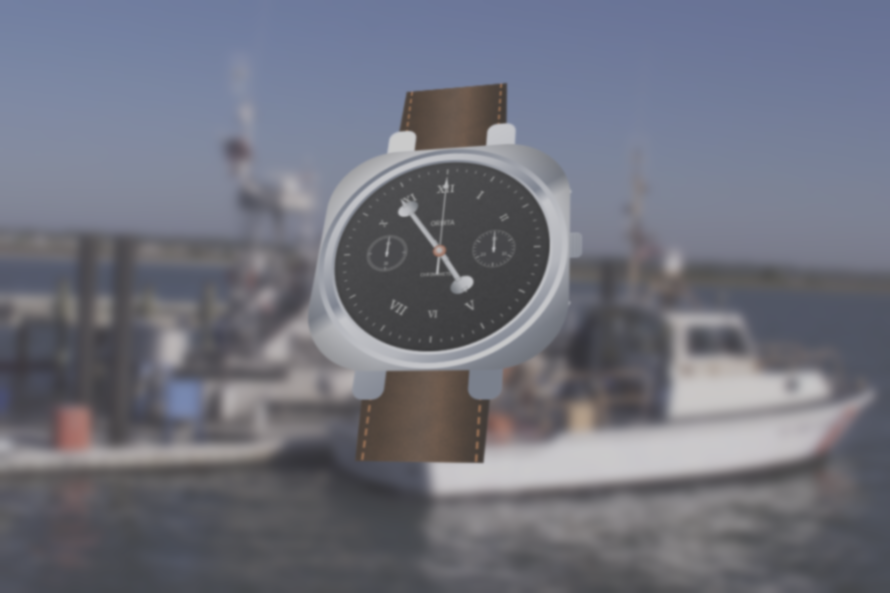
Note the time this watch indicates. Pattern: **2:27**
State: **4:54**
